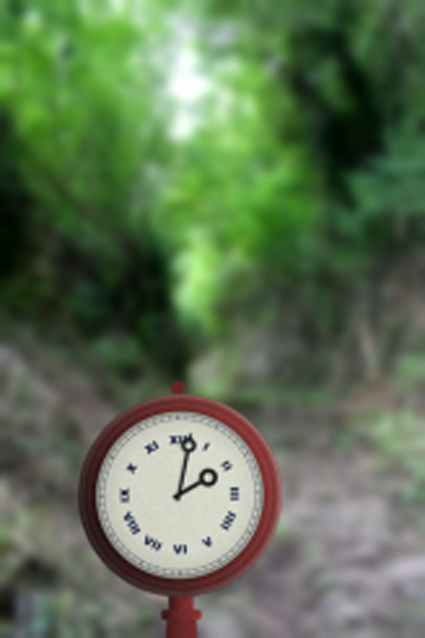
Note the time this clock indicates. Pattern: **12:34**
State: **2:02**
